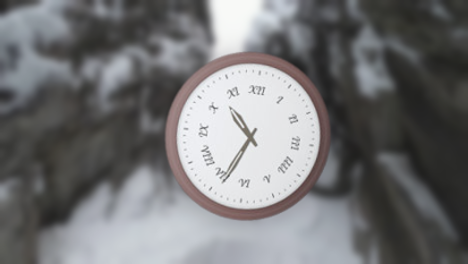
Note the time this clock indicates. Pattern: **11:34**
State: **10:34**
